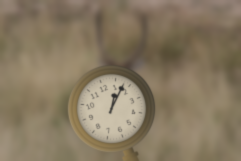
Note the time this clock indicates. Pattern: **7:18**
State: **1:08**
